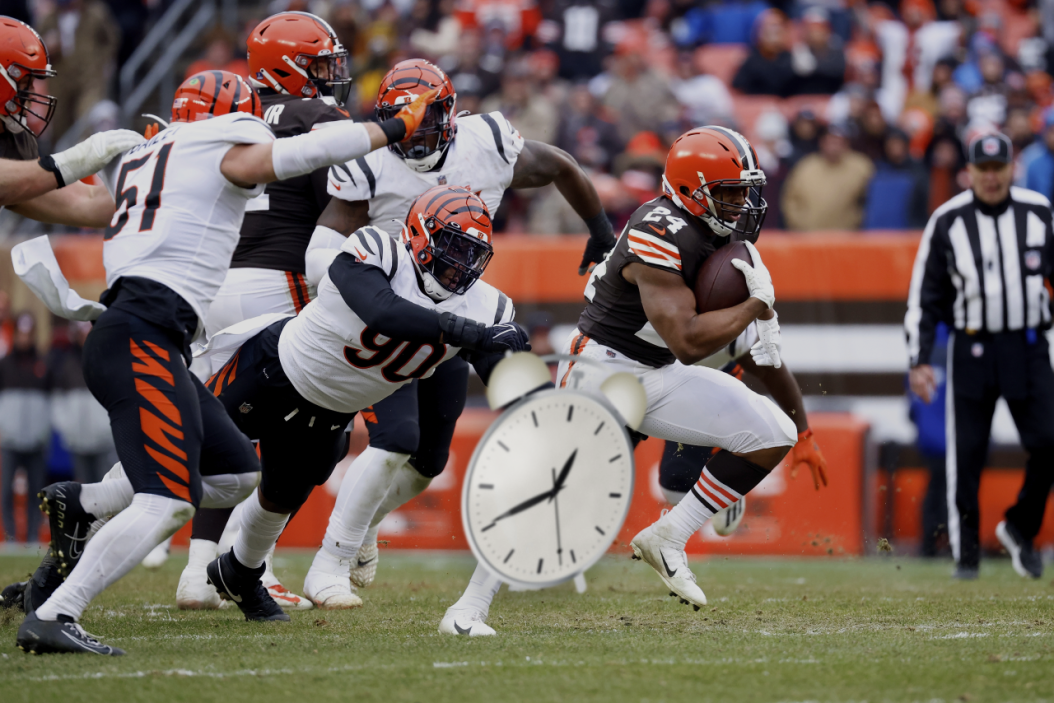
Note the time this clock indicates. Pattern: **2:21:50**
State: **12:40:27**
